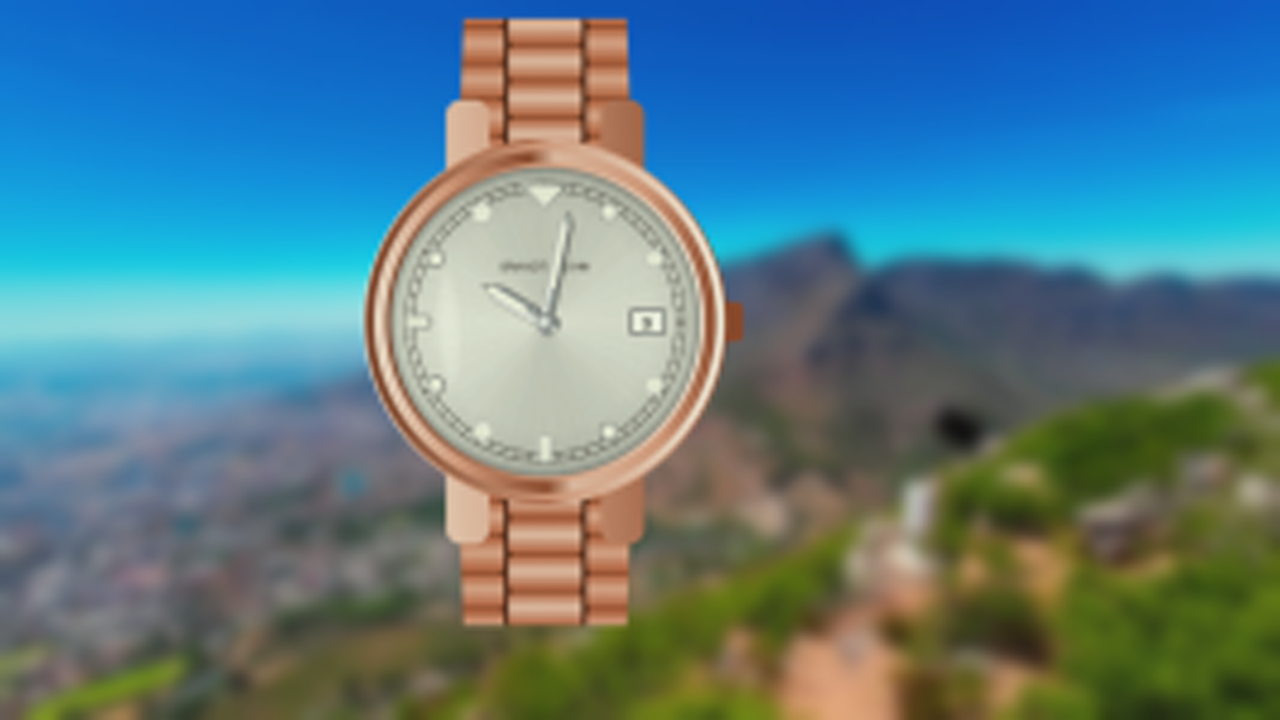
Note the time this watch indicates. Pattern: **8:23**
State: **10:02**
